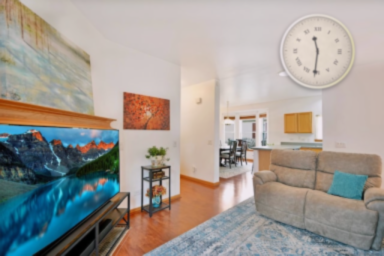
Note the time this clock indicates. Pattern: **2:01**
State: **11:31**
